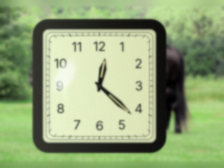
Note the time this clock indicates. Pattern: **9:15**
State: **12:22**
